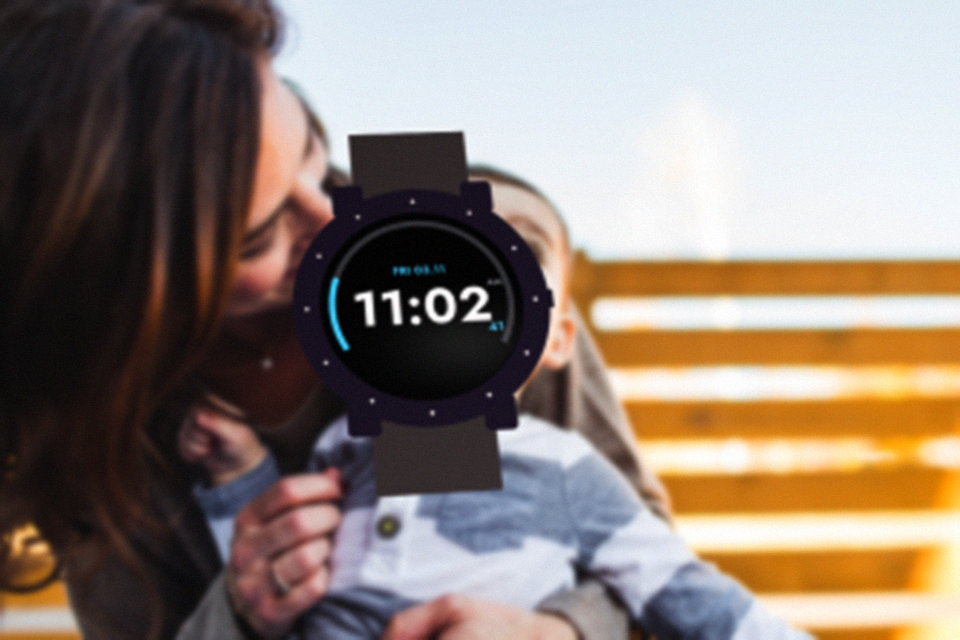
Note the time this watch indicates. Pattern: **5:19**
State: **11:02**
